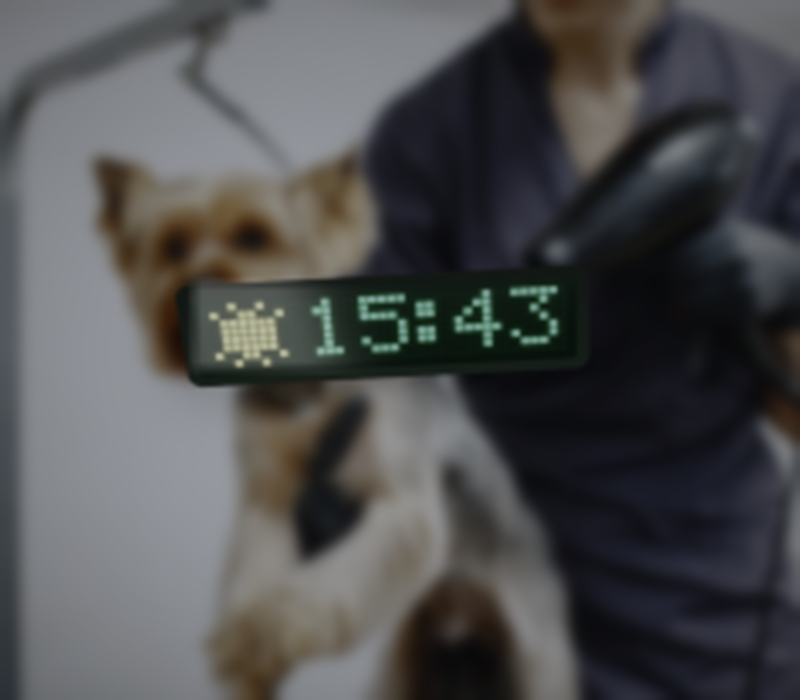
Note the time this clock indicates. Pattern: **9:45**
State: **15:43**
